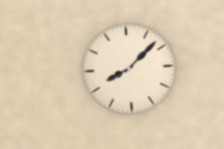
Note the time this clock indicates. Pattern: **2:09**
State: **8:08**
